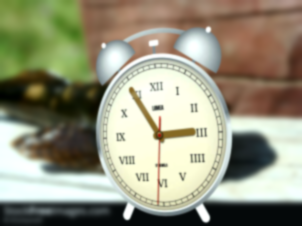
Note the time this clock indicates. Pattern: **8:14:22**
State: **2:54:31**
